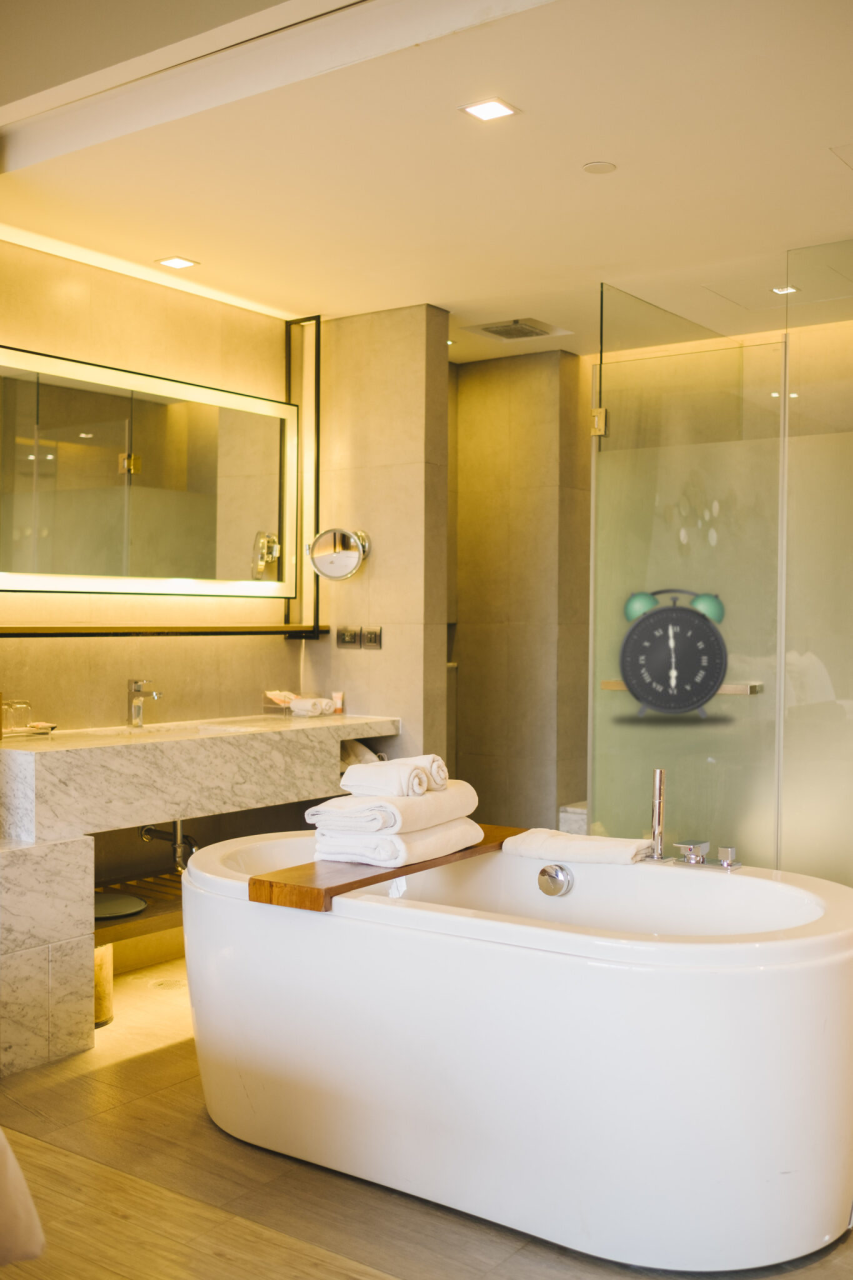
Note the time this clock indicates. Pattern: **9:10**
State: **5:59**
